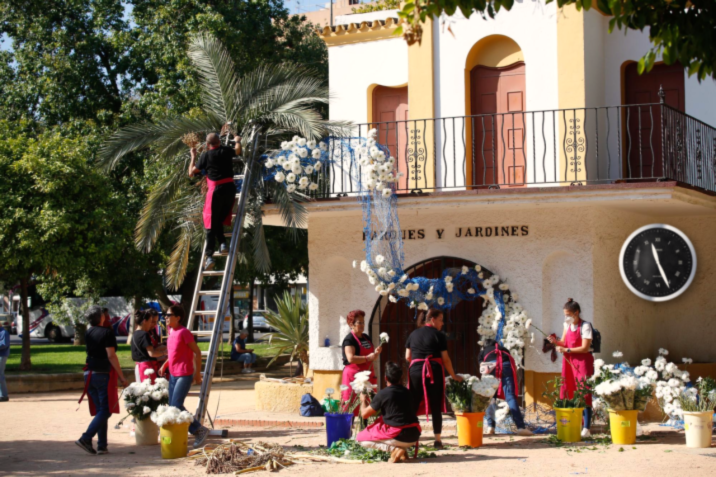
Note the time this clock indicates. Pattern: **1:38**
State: **11:26**
